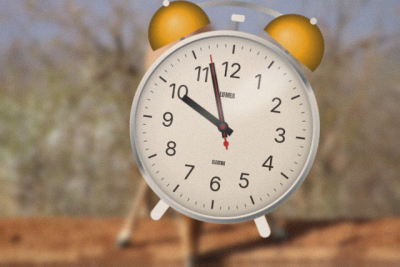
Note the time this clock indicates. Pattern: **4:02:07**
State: **9:56:57**
